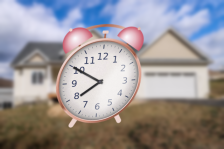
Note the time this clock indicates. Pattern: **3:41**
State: **7:50**
